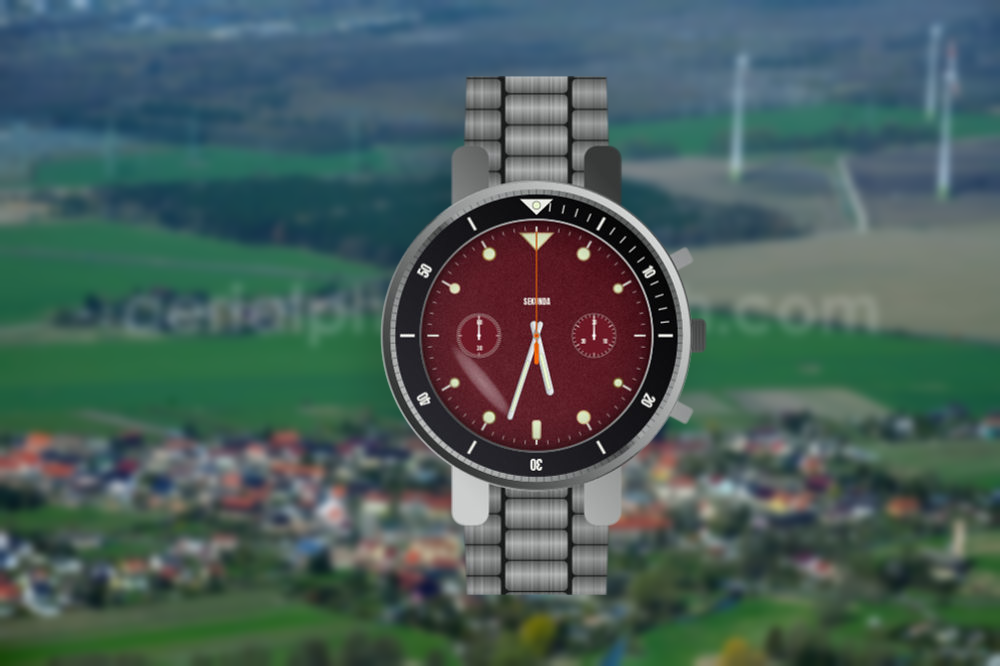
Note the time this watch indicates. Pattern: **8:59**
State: **5:33**
